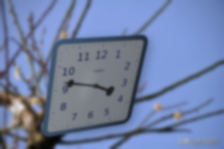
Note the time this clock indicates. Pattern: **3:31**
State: **3:47**
